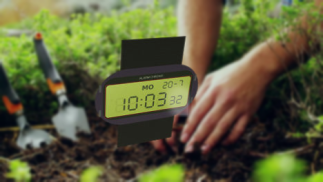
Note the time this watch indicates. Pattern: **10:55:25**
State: **10:03:32**
